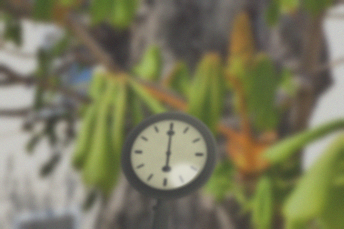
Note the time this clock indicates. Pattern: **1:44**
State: **6:00**
